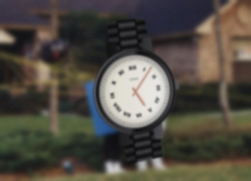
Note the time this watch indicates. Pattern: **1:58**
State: **5:07**
